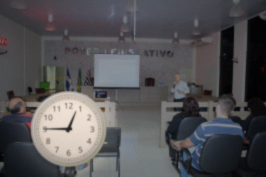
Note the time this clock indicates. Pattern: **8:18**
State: **12:45**
